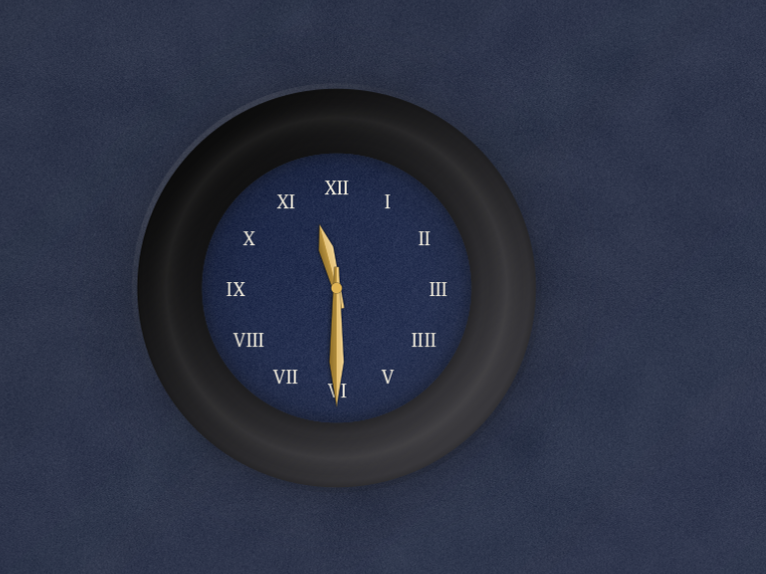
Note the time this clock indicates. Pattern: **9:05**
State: **11:30**
